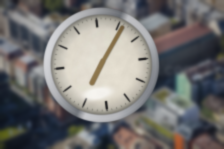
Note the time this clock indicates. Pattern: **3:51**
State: **7:06**
